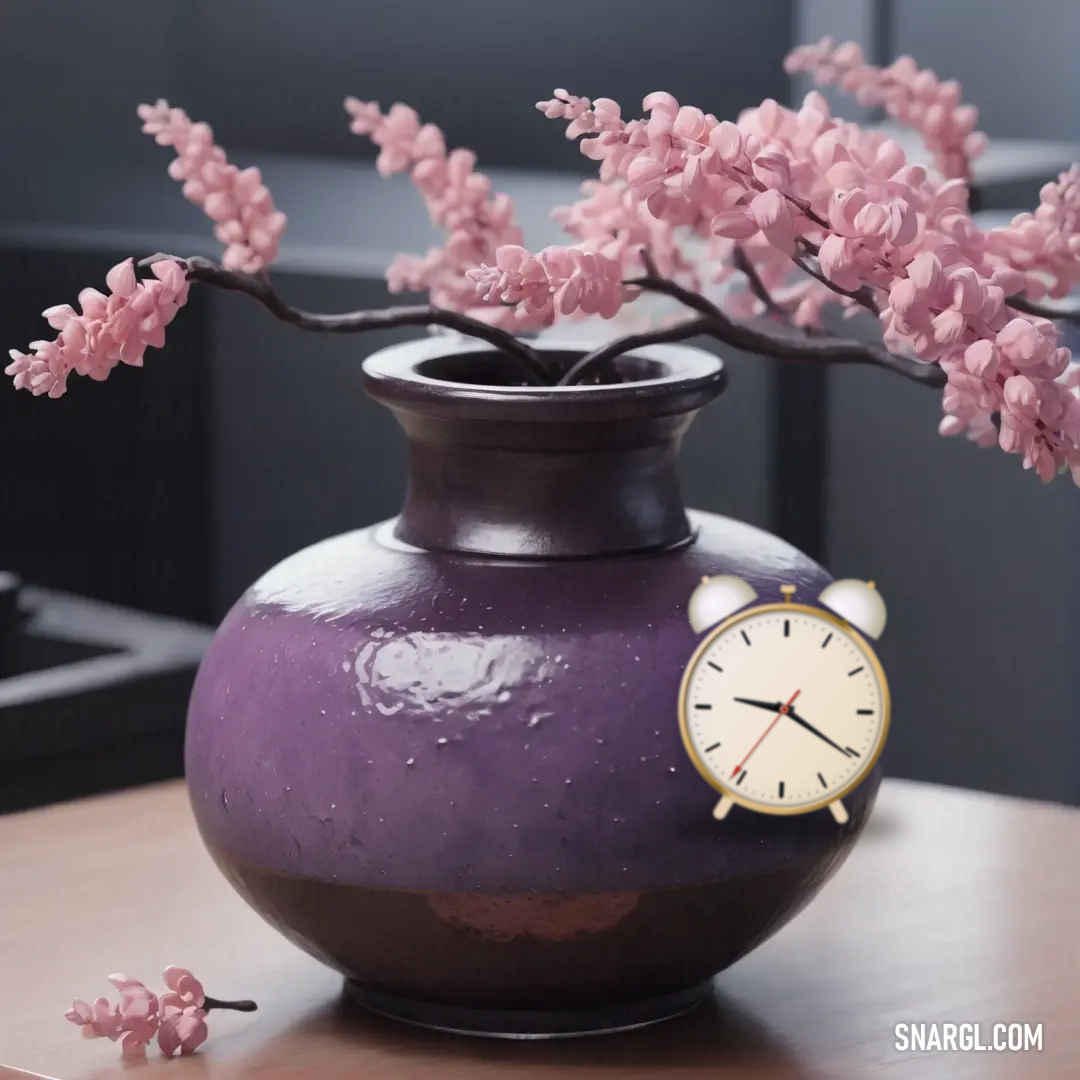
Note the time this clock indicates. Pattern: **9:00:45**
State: **9:20:36**
